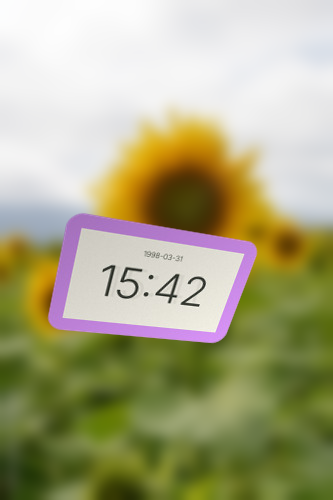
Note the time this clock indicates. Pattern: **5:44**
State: **15:42**
